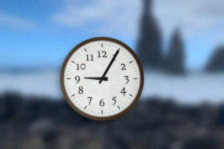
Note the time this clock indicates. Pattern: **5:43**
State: **9:05**
